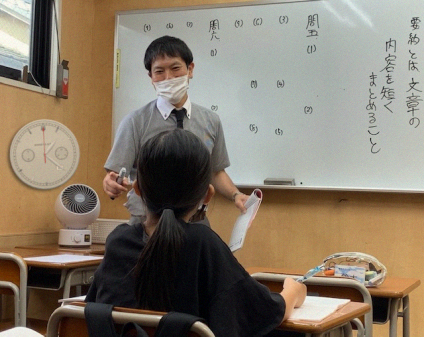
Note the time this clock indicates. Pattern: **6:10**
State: **1:22**
